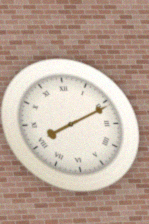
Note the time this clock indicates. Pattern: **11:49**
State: **8:11**
